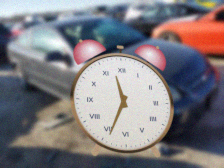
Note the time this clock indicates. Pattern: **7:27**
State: **11:34**
